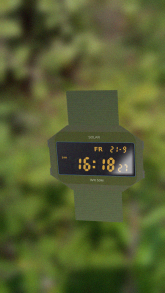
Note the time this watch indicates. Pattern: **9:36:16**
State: **16:18:27**
